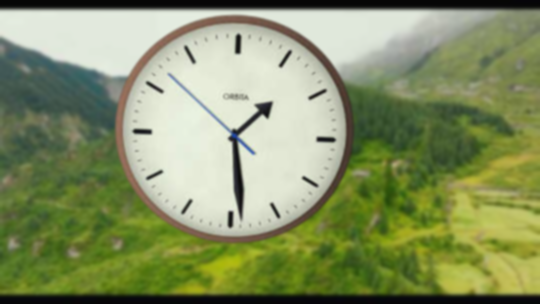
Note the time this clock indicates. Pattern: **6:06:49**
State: **1:28:52**
